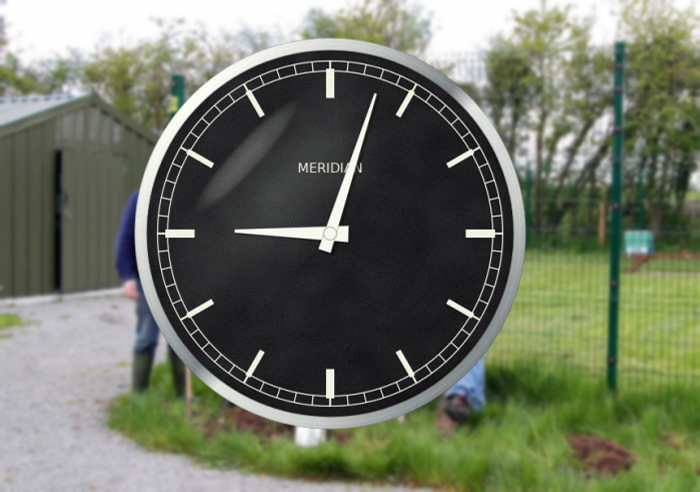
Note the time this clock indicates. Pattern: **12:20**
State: **9:03**
